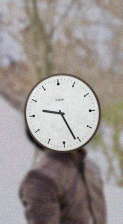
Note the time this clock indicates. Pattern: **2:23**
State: **9:26**
